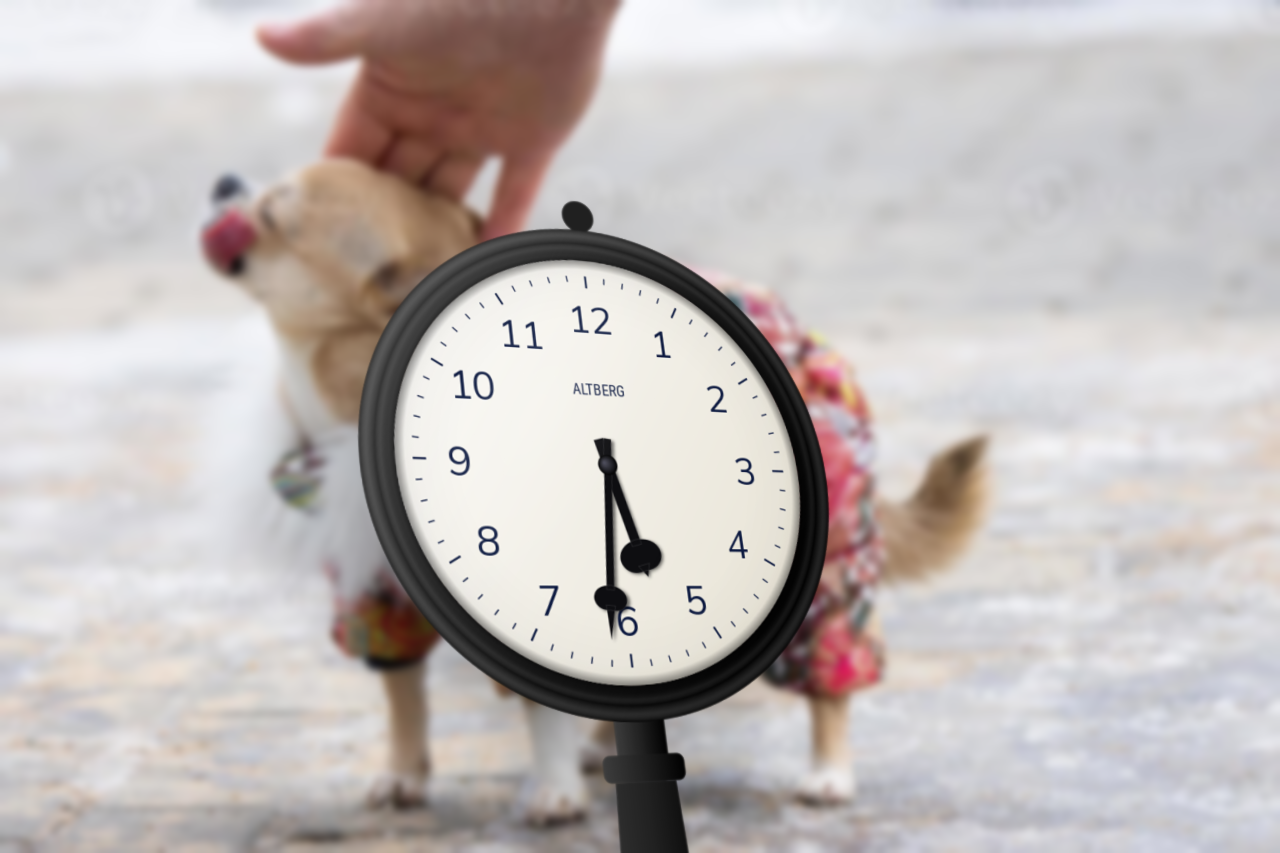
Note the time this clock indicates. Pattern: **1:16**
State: **5:31**
